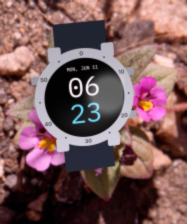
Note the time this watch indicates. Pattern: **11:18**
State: **6:23**
